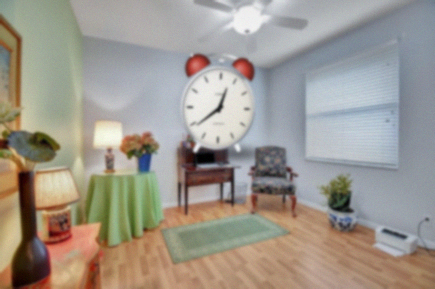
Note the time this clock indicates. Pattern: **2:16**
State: **12:39**
